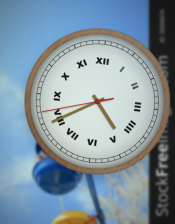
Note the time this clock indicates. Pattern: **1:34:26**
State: **4:39:42**
